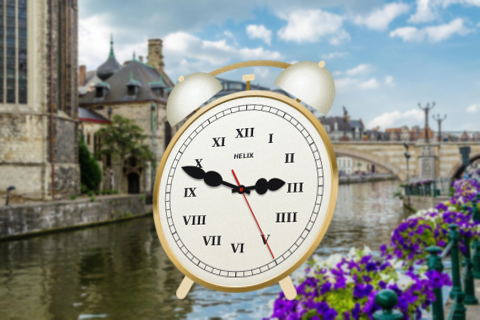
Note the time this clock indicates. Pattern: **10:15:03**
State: **2:48:25**
